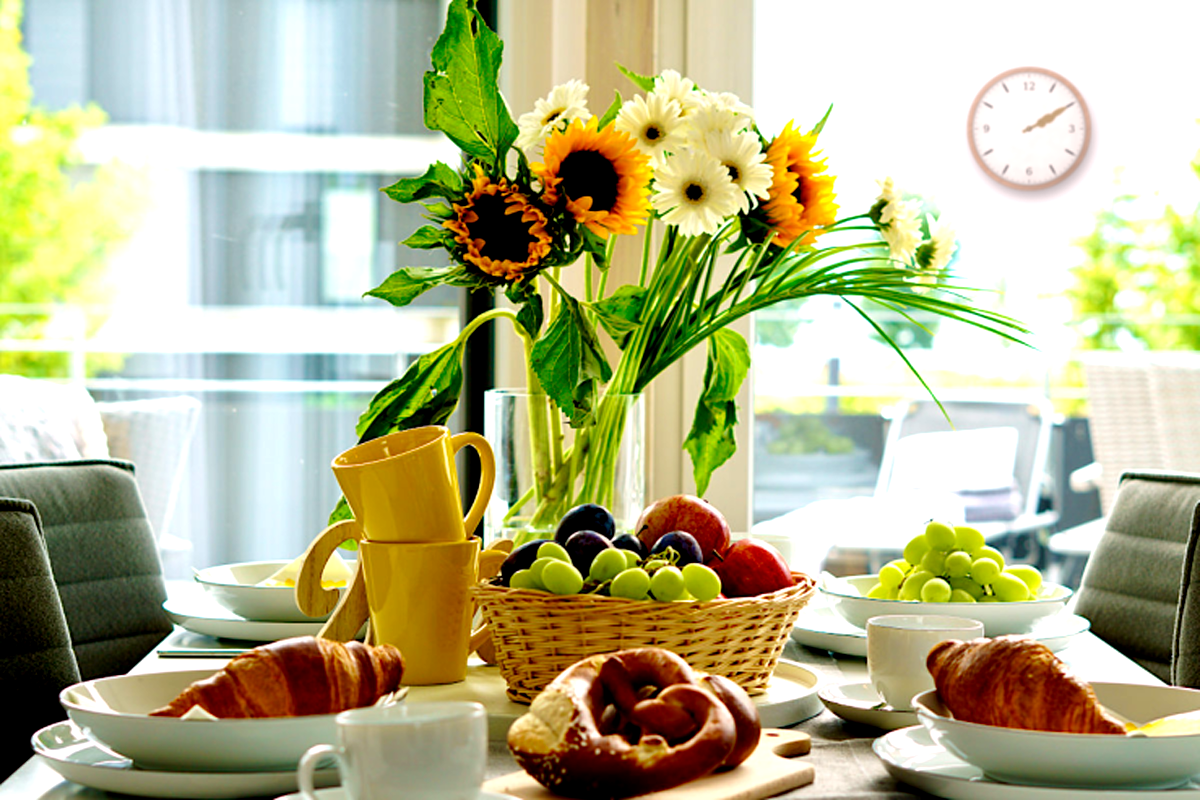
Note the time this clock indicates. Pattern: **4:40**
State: **2:10**
